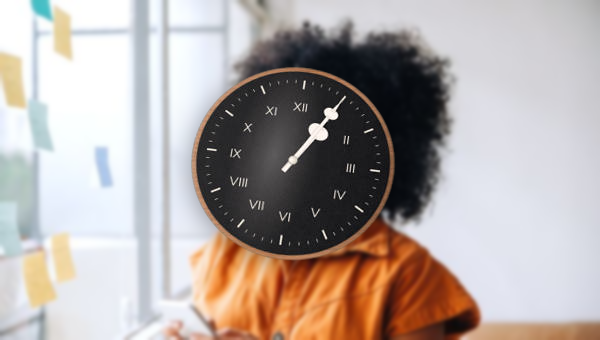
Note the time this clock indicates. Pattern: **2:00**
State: **1:05**
